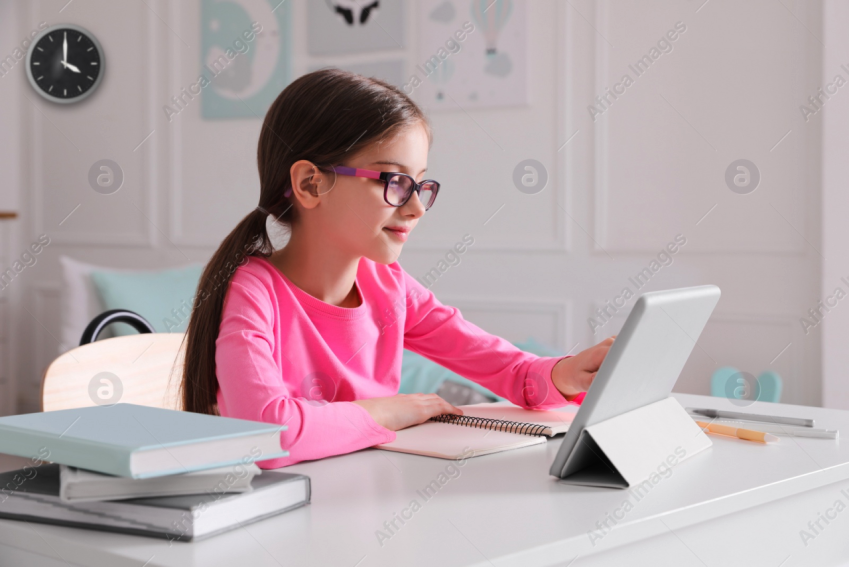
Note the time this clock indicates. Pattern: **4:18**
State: **4:00**
